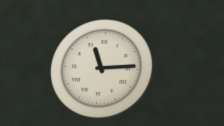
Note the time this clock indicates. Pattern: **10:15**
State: **11:14**
